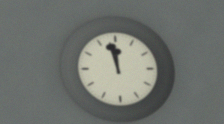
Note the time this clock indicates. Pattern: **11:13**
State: **11:58**
